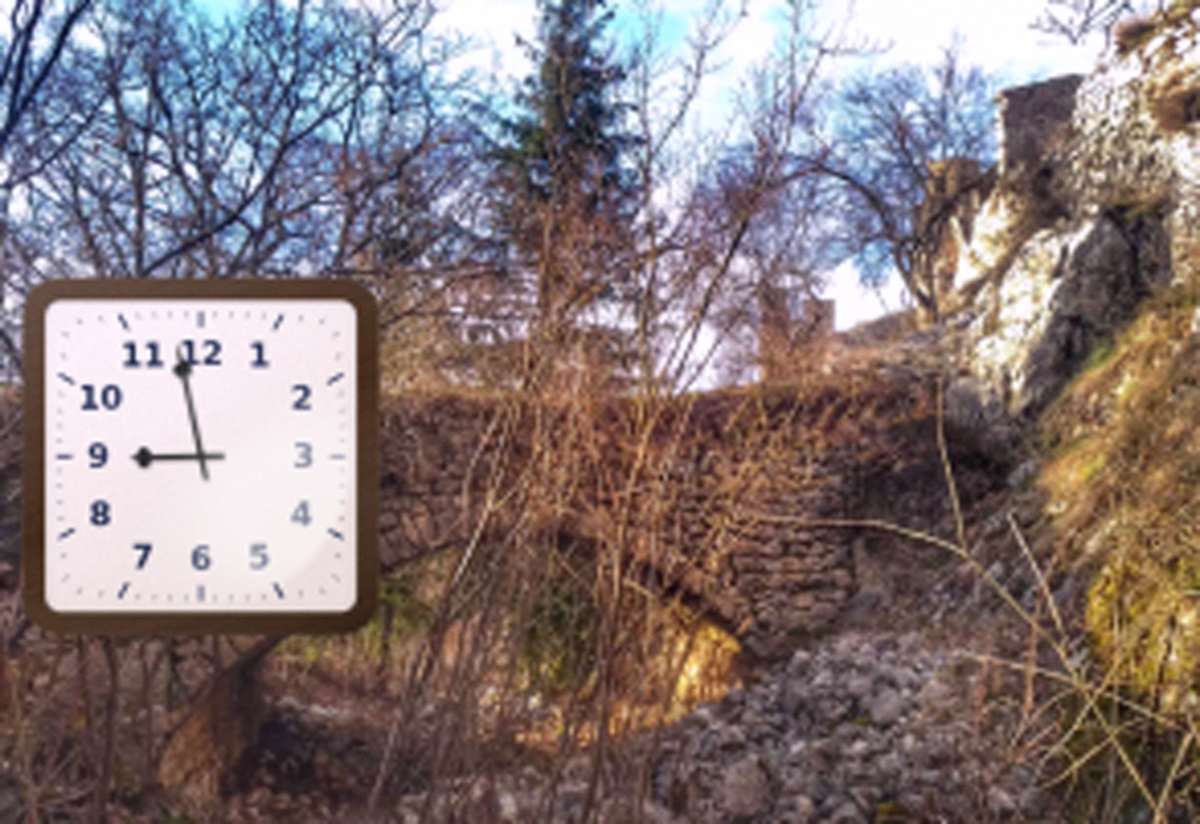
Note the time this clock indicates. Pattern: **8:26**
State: **8:58**
